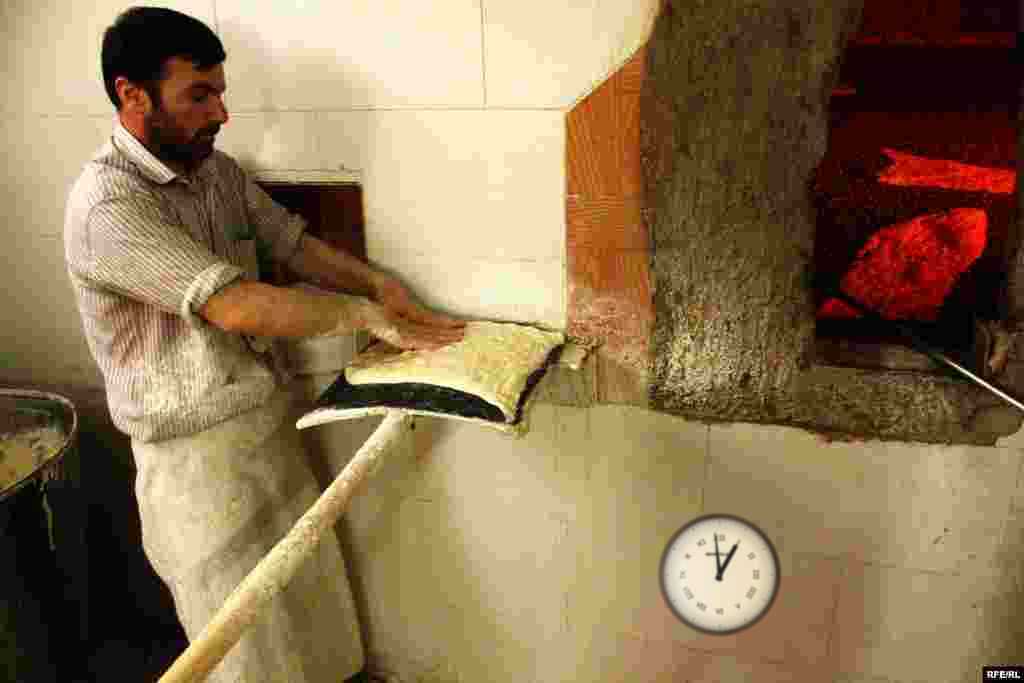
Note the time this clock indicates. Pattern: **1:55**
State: **12:59**
